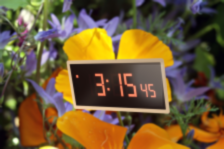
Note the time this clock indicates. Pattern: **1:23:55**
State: **3:15:45**
